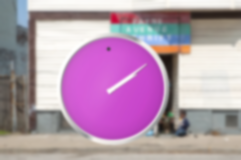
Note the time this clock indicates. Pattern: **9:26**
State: **2:10**
